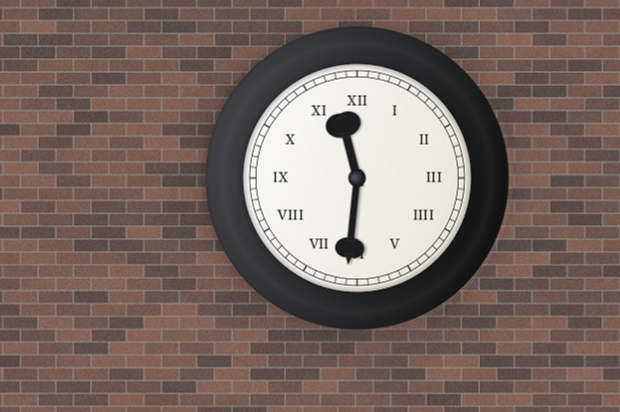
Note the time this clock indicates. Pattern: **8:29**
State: **11:31**
